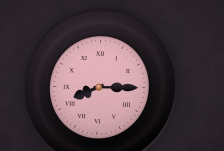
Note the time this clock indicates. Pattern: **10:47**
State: **8:15**
